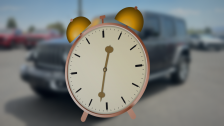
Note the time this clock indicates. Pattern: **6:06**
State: **12:32**
